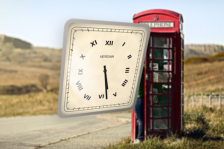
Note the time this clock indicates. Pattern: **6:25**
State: **5:28**
